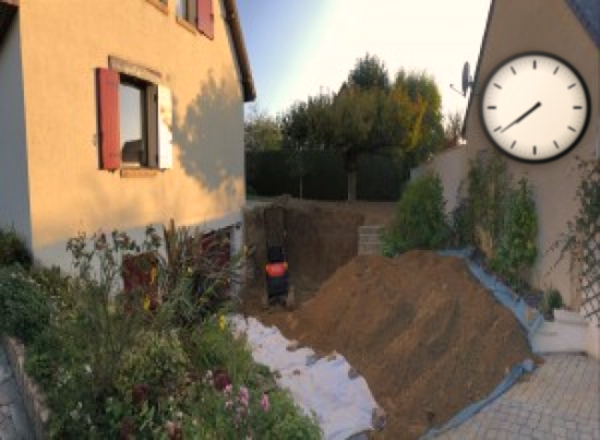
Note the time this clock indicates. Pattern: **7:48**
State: **7:39**
